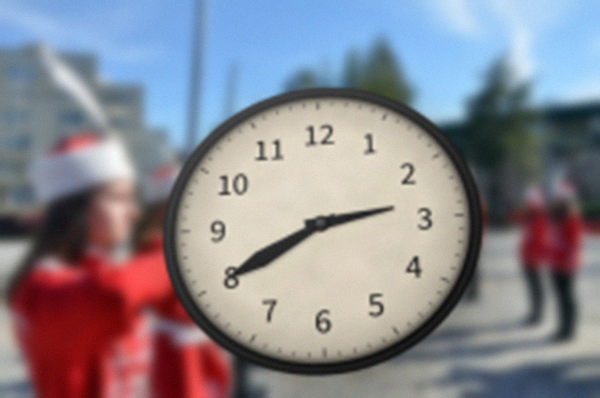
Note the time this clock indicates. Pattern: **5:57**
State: **2:40**
